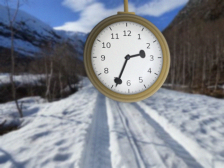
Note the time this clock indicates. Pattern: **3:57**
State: **2:34**
